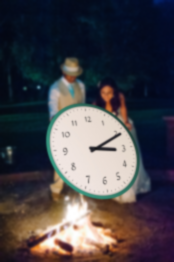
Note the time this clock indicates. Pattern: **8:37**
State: **3:11**
